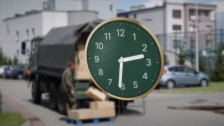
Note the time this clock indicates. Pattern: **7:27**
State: **2:31**
